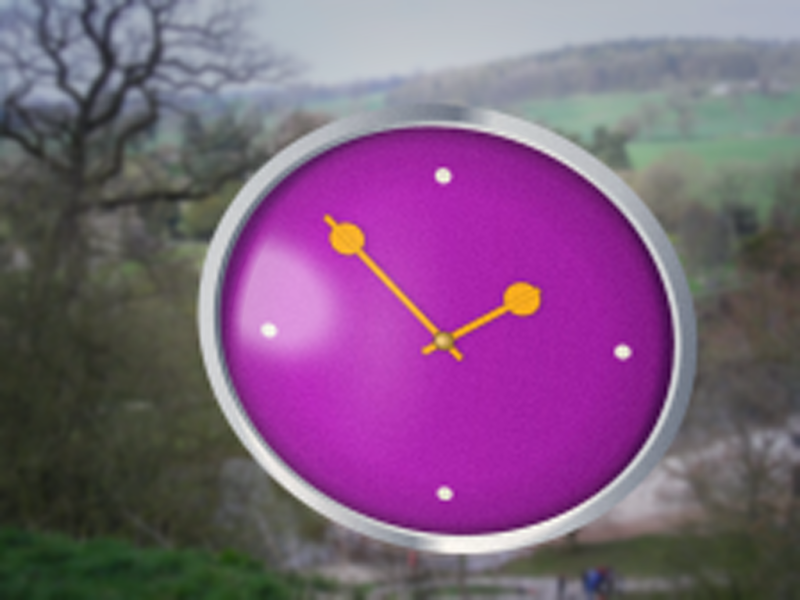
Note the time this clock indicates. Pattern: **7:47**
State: **1:53**
